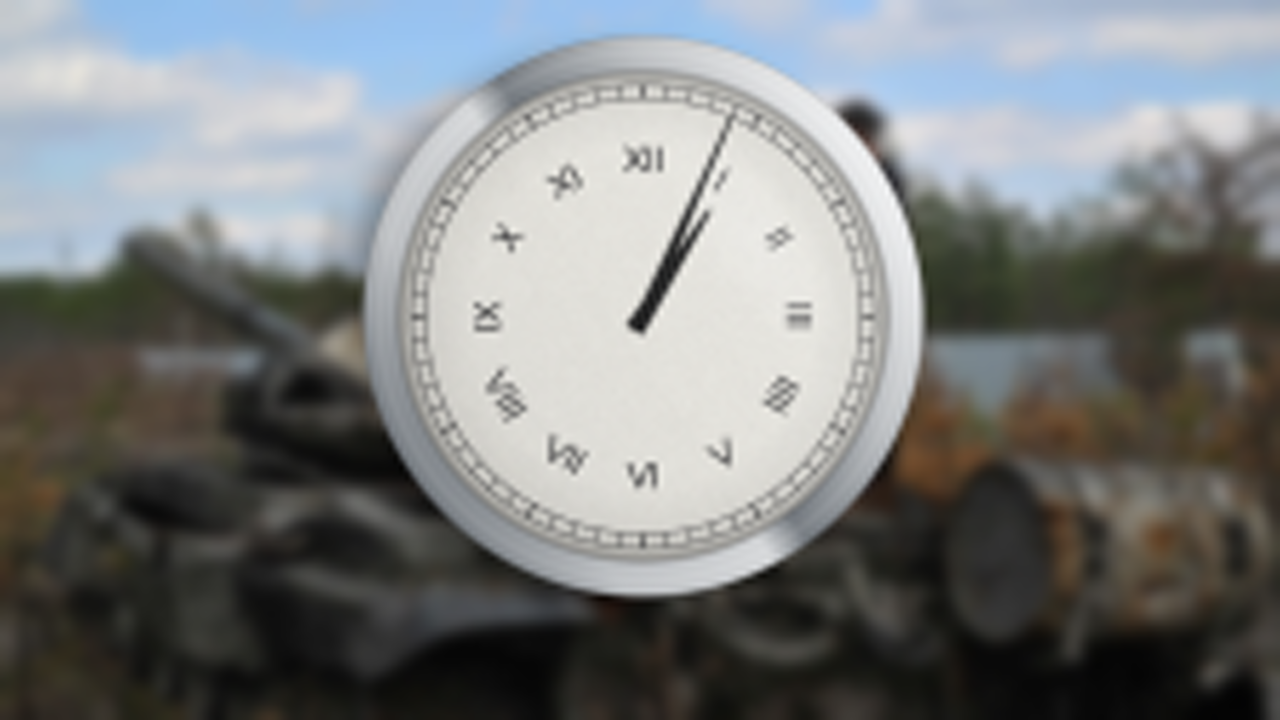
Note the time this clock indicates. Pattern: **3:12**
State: **1:04**
